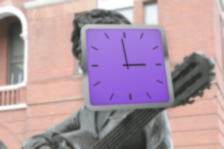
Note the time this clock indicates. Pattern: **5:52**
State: **2:59**
